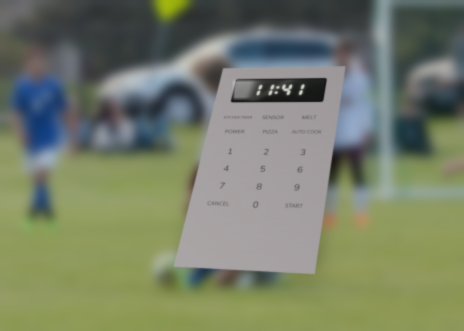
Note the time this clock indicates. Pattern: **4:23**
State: **11:41**
